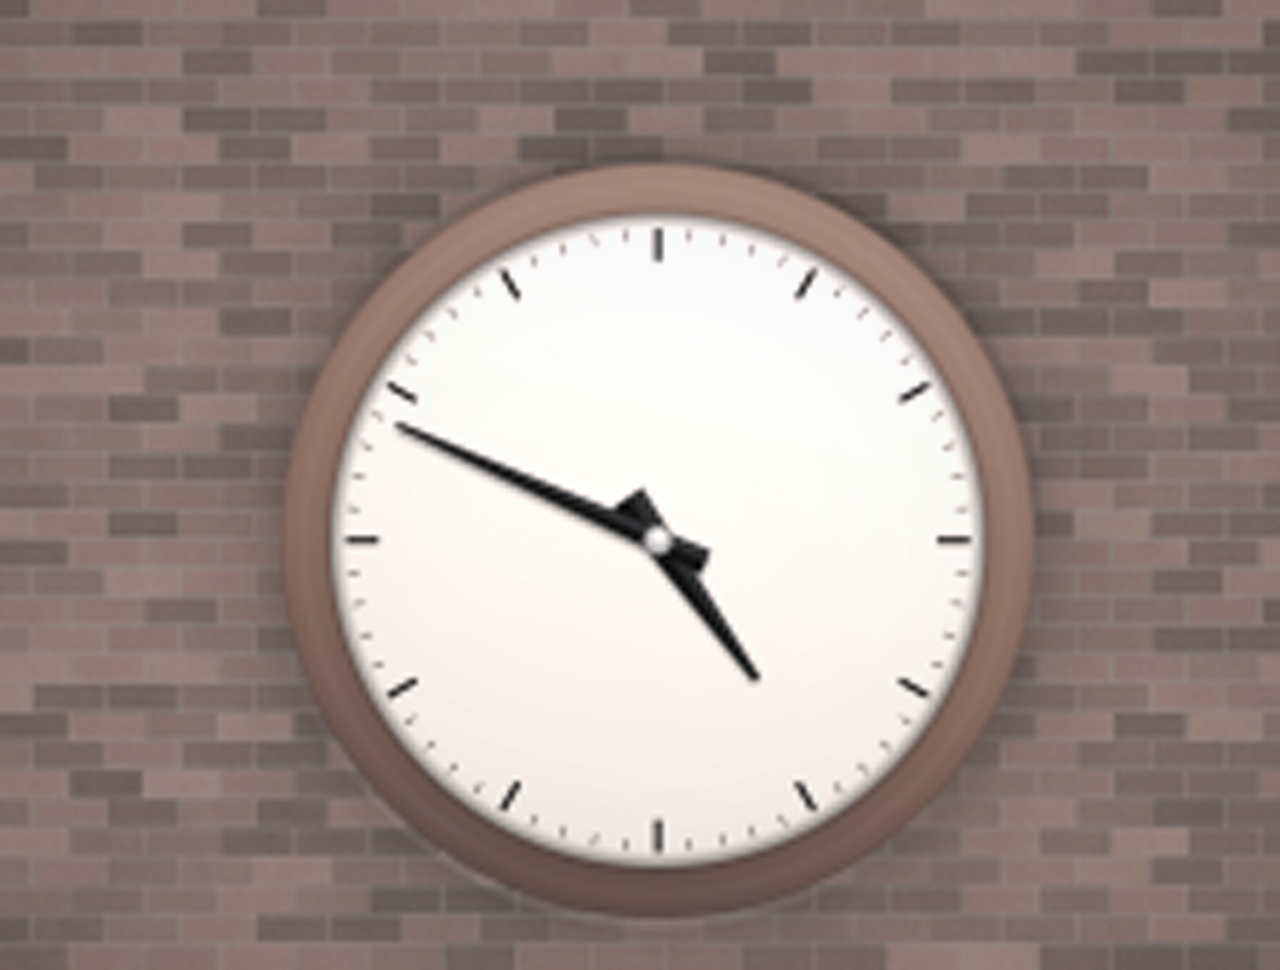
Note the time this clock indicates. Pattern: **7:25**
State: **4:49**
